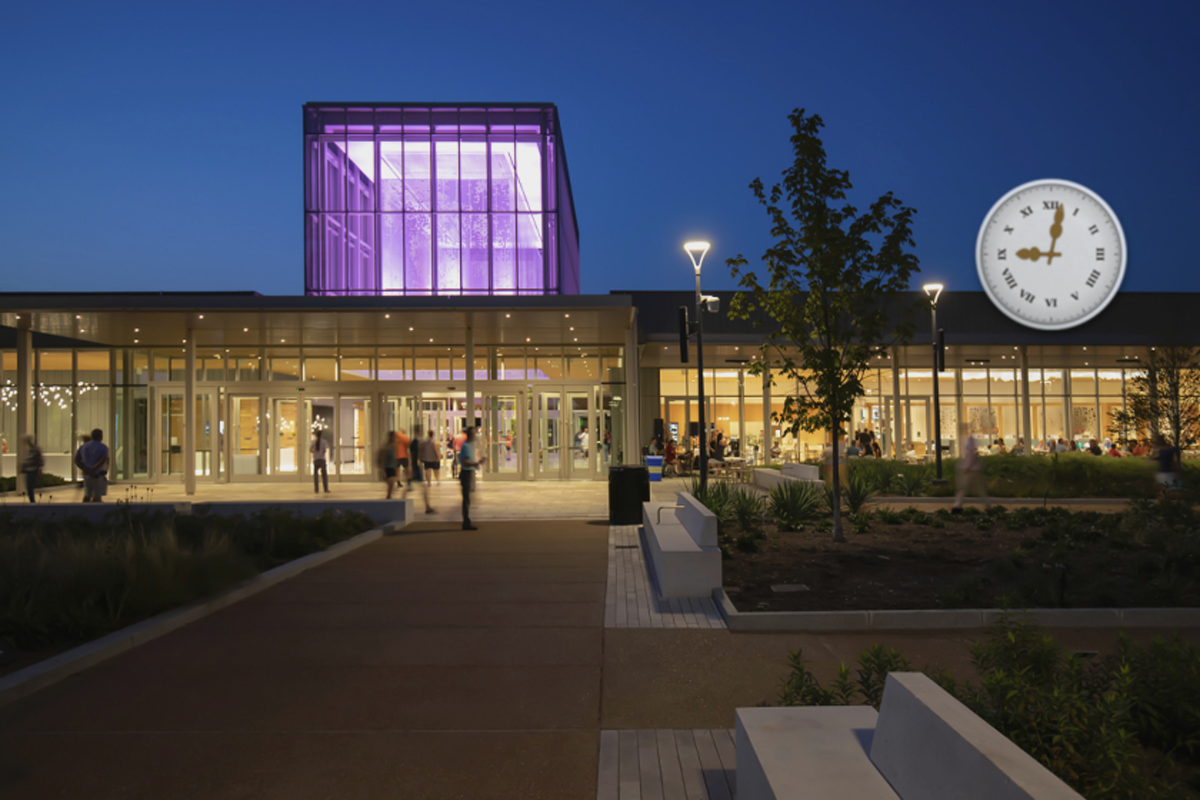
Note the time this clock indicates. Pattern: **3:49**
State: **9:02**
